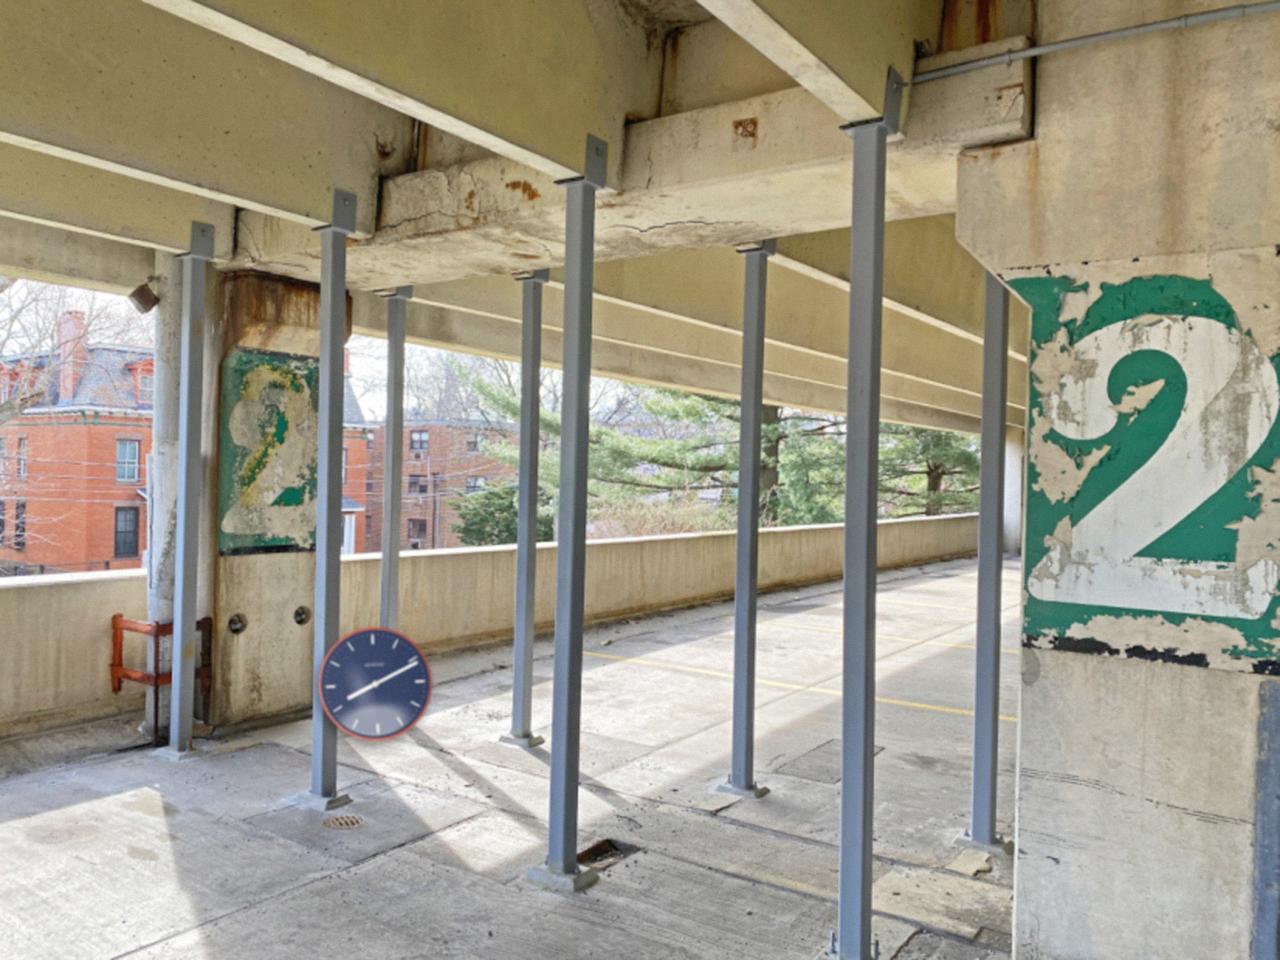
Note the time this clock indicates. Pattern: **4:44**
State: **8:11**
